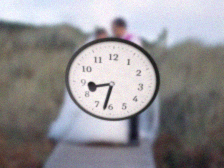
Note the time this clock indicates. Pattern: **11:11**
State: **8:32**
